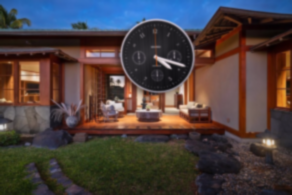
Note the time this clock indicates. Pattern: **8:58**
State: **4:18**
